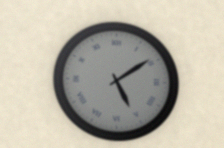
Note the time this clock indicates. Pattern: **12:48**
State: **5:09**
